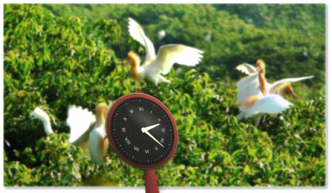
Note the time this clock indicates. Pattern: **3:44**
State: **2:22**
